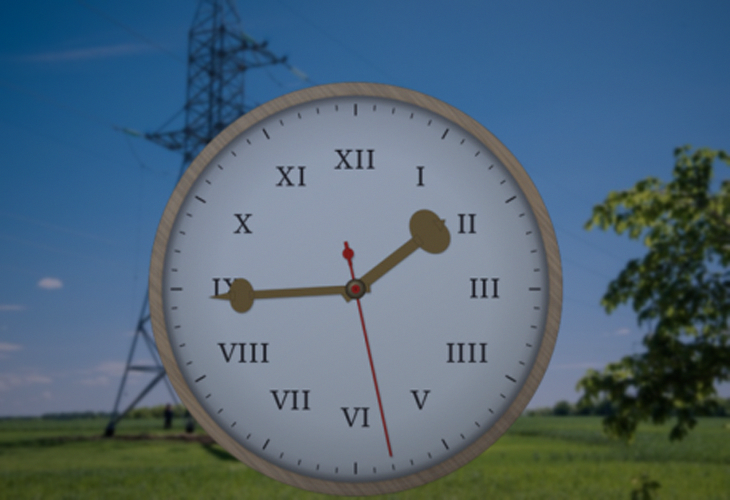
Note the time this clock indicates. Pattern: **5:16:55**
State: **1:44:28**
